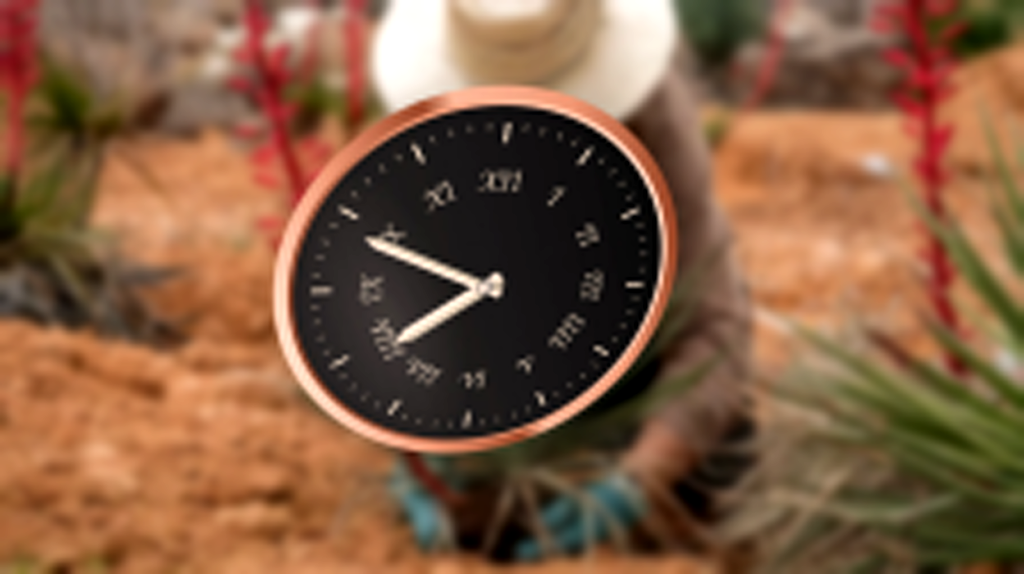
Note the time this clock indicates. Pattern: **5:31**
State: **7:49**
